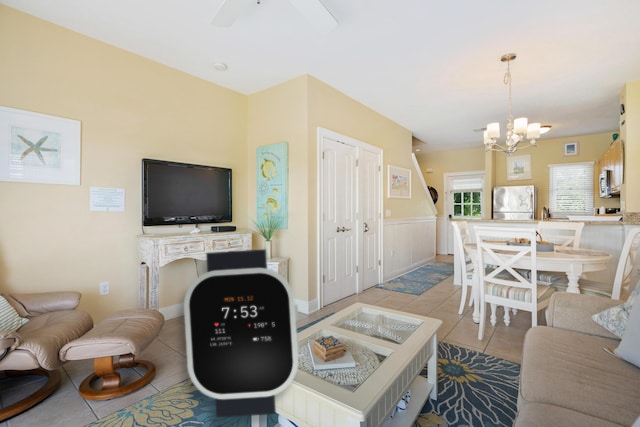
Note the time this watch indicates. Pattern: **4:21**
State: **7:53**
